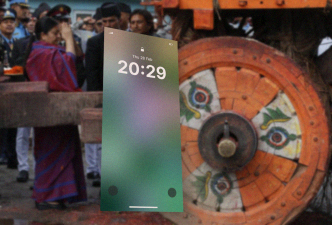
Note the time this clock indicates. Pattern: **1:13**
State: **20:29**
